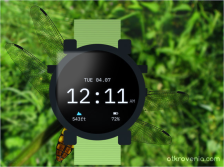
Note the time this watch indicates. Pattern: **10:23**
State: **12:11**
